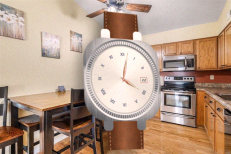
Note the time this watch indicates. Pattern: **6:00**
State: **4:02**
